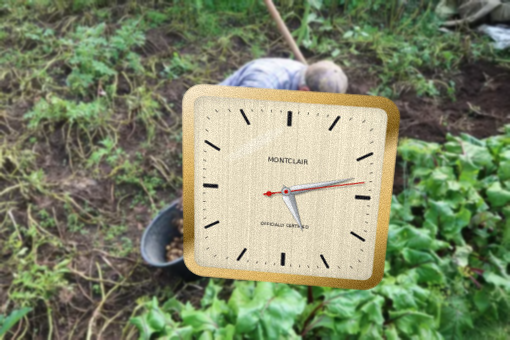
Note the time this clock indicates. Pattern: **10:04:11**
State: **5:12:13**
